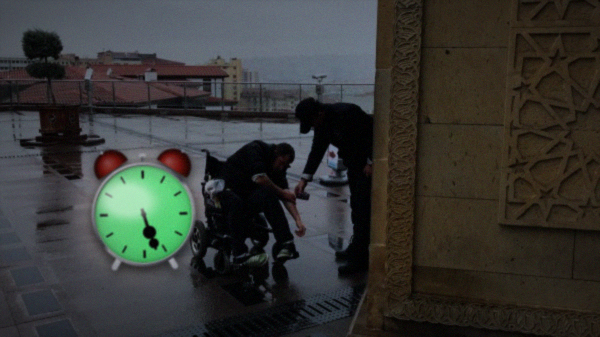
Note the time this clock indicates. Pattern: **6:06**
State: **5:27**
